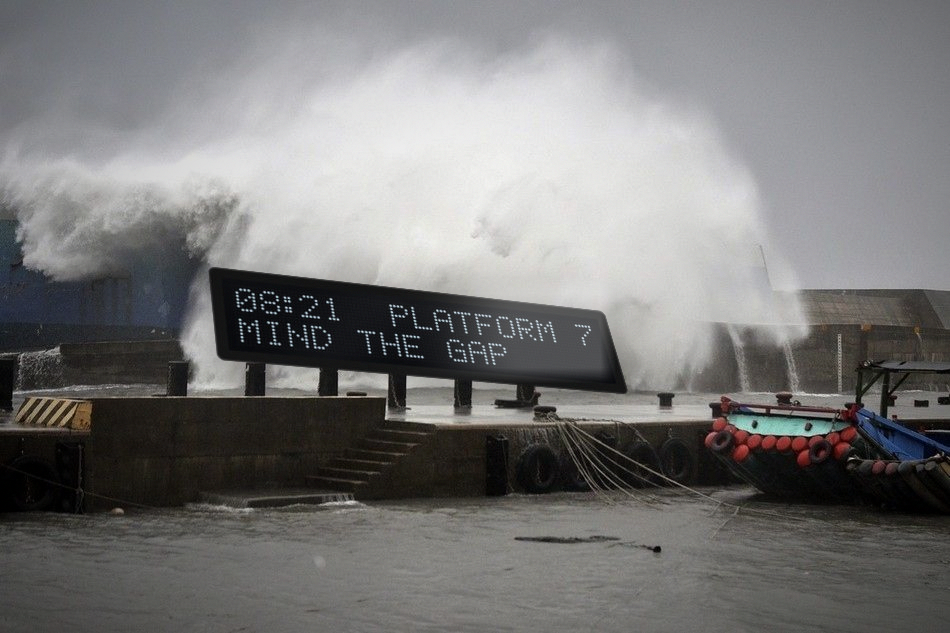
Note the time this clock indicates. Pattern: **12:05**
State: **8:21**
